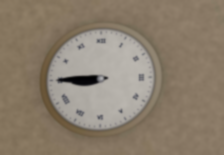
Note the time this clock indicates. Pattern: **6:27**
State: **8:45**
